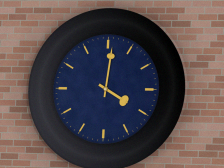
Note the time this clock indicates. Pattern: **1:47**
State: **4:01**
